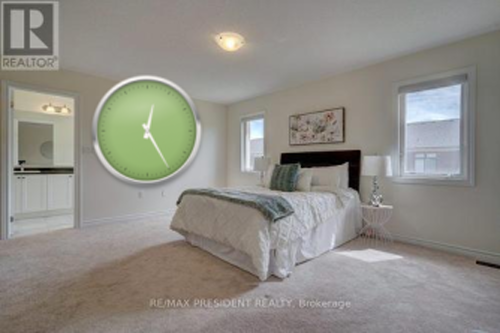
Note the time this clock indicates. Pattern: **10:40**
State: **12:25**
